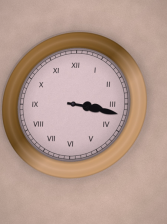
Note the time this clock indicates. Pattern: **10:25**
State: **3:17**
